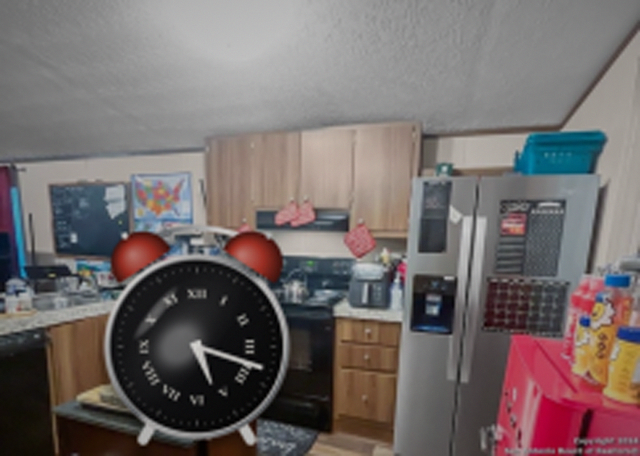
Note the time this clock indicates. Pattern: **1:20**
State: **5:18**
